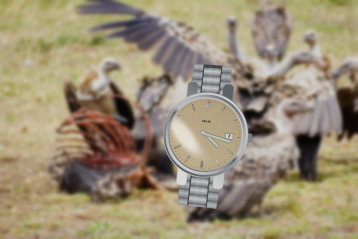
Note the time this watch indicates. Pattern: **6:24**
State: **4:17**
